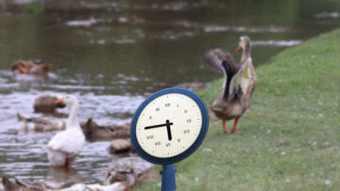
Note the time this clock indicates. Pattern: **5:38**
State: **5:45**
